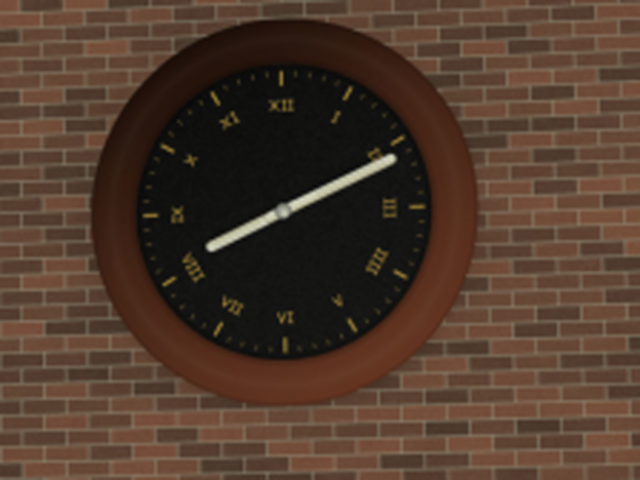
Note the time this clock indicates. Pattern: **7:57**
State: **8:11**
